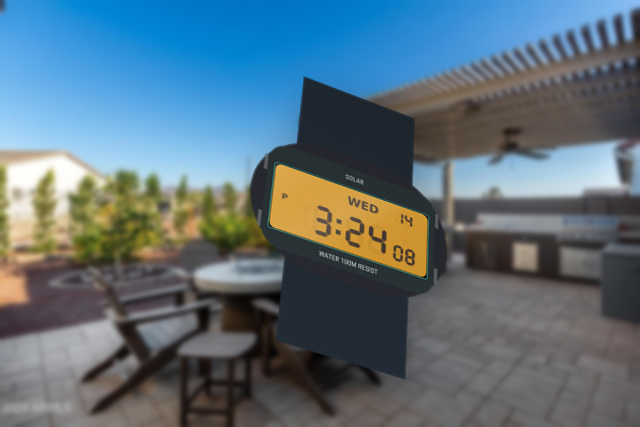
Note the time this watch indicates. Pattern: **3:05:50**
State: **3:24:08**
